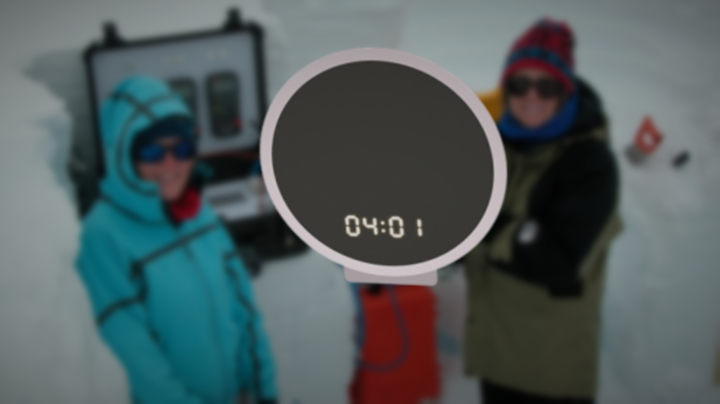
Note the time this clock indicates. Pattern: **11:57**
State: **4:01**
